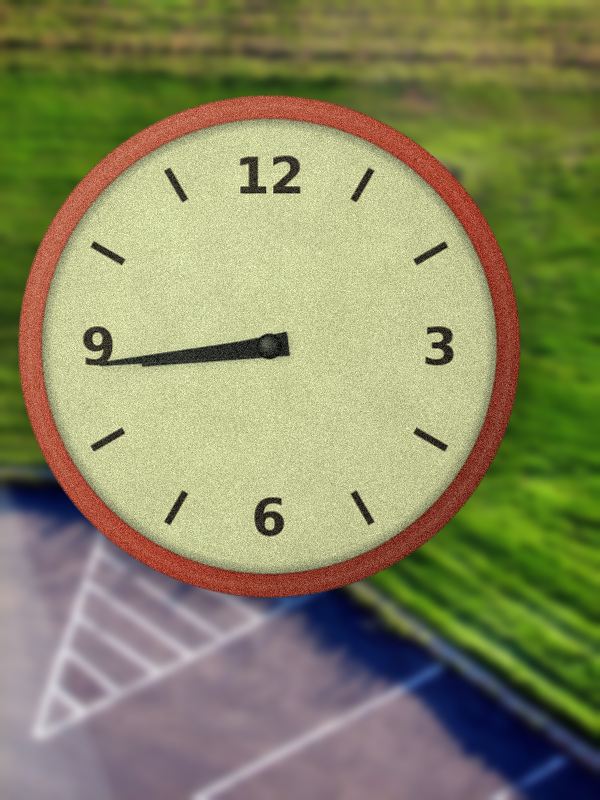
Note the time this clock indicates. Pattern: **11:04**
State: **8:44**
